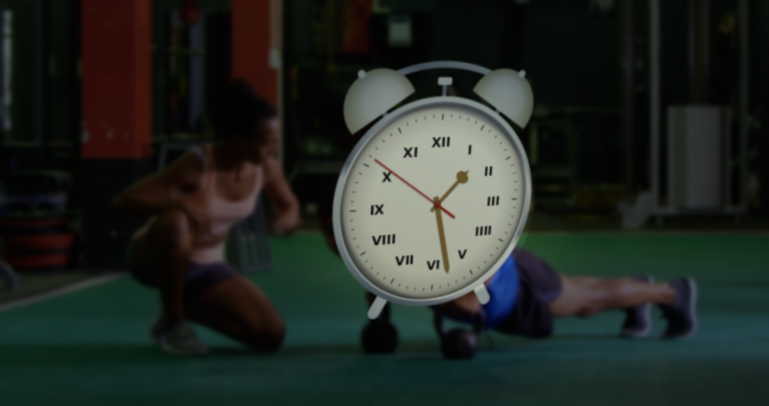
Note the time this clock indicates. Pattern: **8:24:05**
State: **1:27:51**
